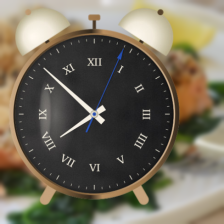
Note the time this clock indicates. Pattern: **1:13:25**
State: **7:52:04**
